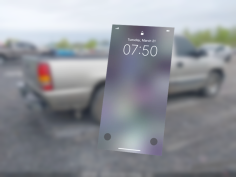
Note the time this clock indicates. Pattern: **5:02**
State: **7:50**
